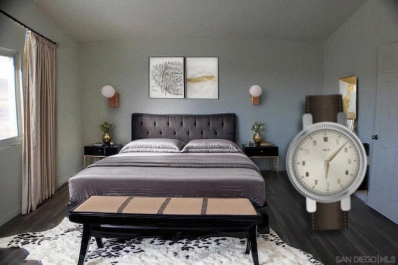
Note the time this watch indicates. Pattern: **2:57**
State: **6:08**
